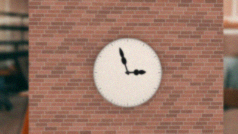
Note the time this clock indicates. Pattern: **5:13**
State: **2:57**
